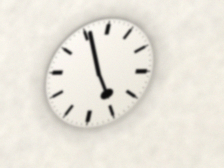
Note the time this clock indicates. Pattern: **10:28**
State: **4:56**
